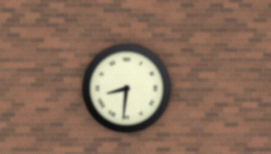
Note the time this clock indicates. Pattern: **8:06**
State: **8:31**
